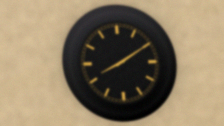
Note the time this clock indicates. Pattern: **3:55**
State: **8:10**
